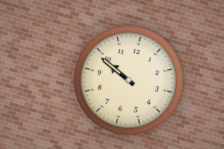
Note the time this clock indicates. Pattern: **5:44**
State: **9:49**
